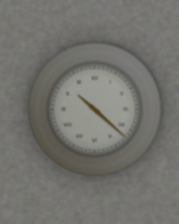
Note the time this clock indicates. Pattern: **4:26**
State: **10:22**
